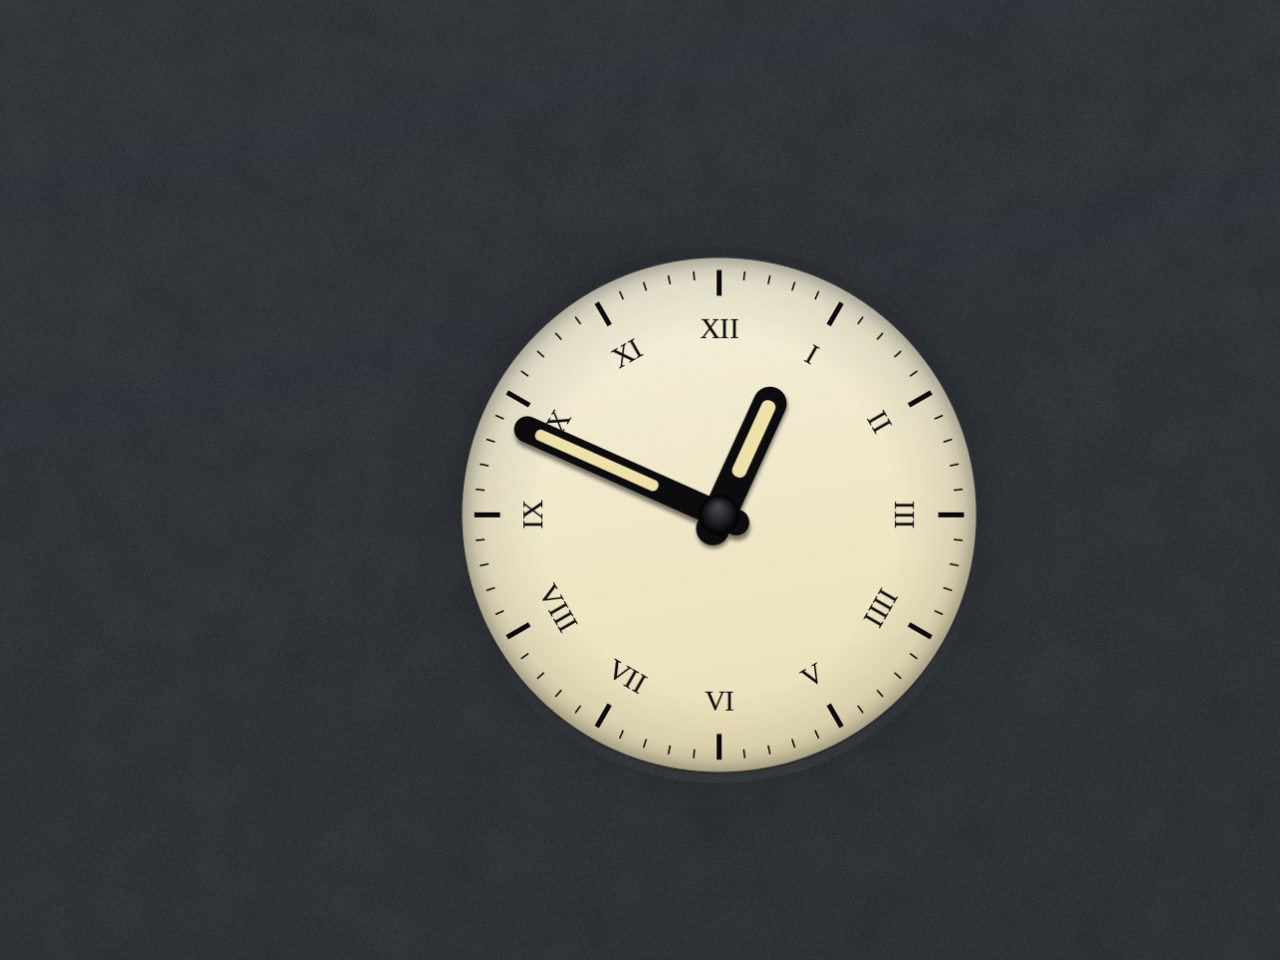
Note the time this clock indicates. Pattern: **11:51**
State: **12:49**
